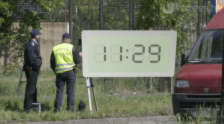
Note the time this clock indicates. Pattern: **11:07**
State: **11:29**
